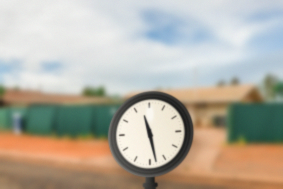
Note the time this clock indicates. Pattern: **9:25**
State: **11:28**
